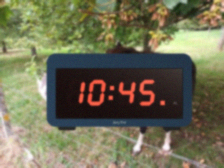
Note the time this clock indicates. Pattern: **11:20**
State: **10:45**
